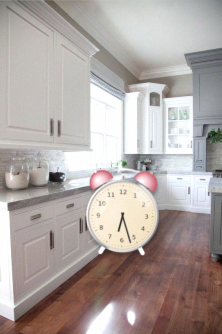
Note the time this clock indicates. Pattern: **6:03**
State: **6:27**
